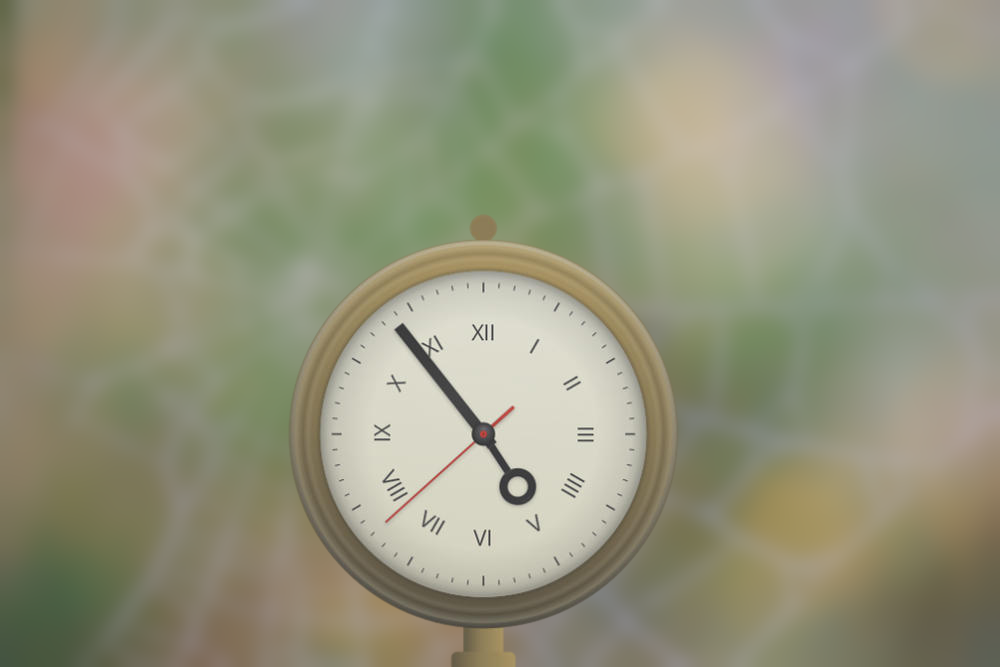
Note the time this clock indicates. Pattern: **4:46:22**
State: **4:53:38**
